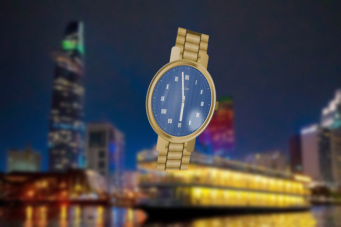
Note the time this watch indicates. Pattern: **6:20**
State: **5:58**
